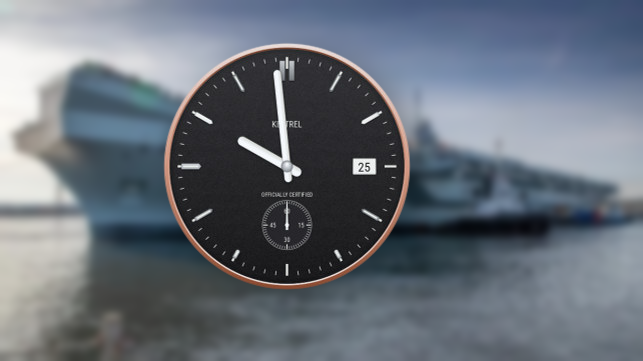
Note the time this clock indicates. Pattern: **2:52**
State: **9:59**
